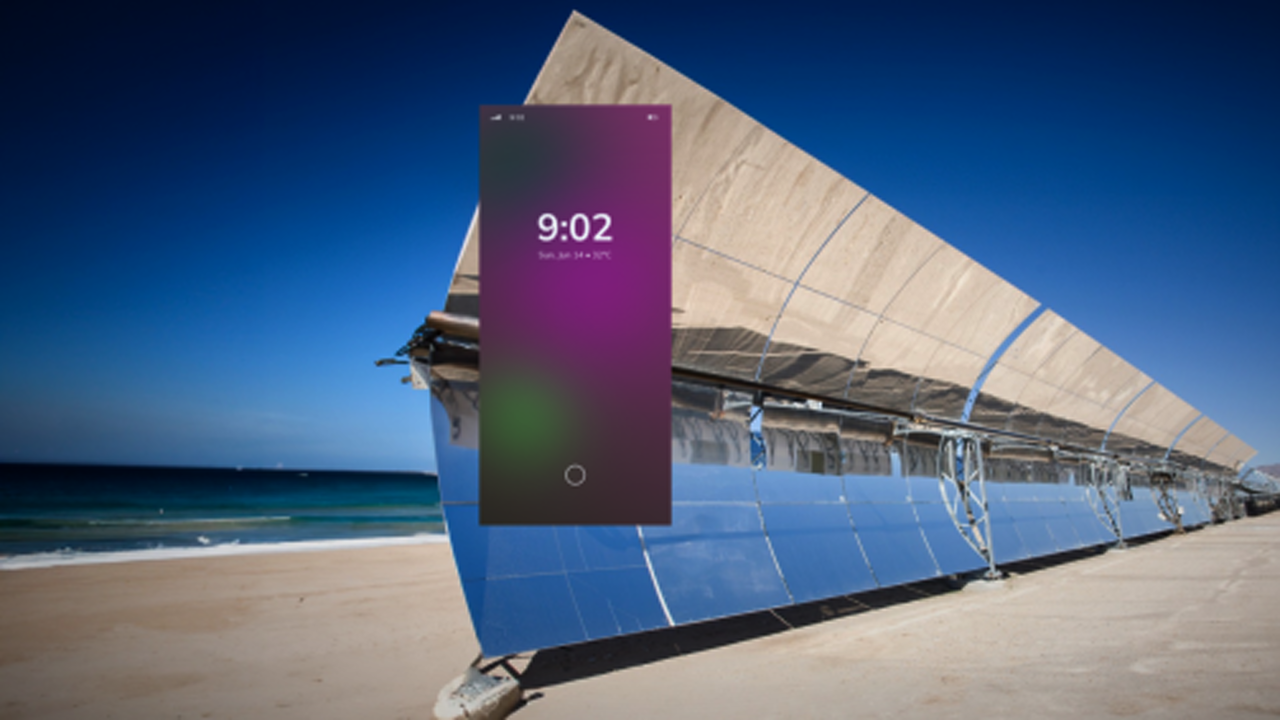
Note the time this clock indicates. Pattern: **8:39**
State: **9:02**
